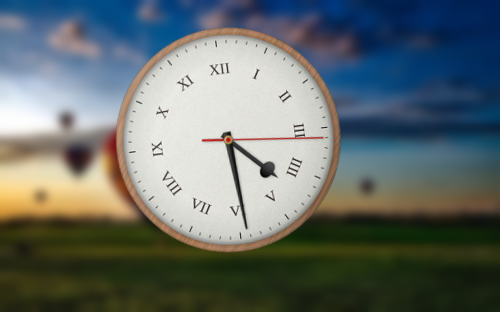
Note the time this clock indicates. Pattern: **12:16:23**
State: **4:29:16**
